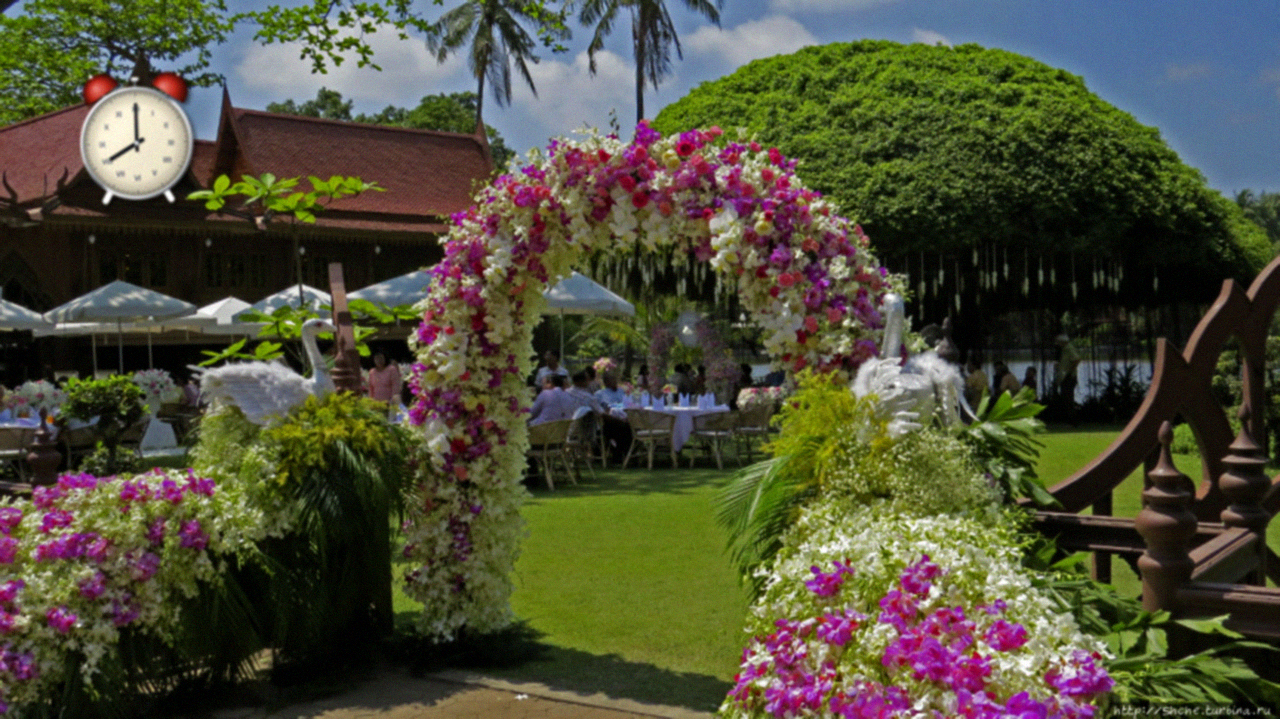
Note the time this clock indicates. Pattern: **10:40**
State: **8:00**
